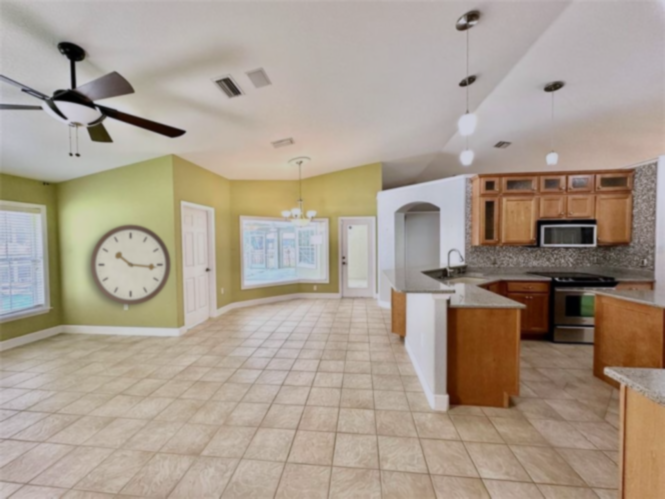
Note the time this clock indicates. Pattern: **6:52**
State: **10:16**
